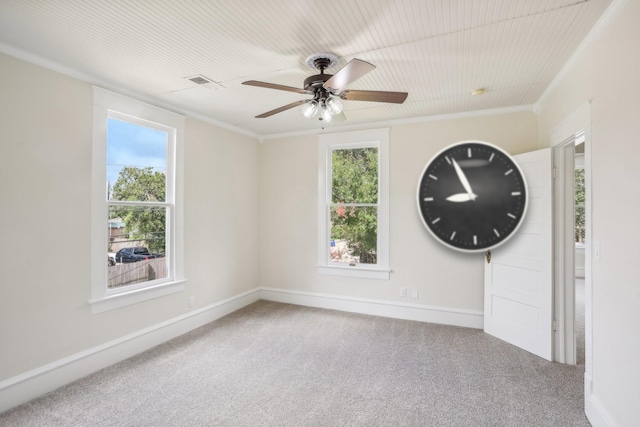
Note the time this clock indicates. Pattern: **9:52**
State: **8:56**
